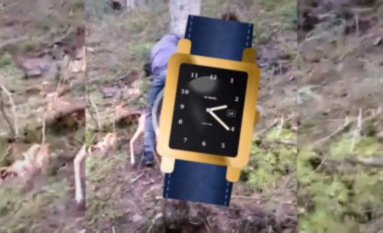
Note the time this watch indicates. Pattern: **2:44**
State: **2:21**
